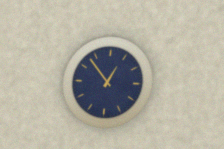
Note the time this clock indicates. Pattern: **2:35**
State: **12:53**
